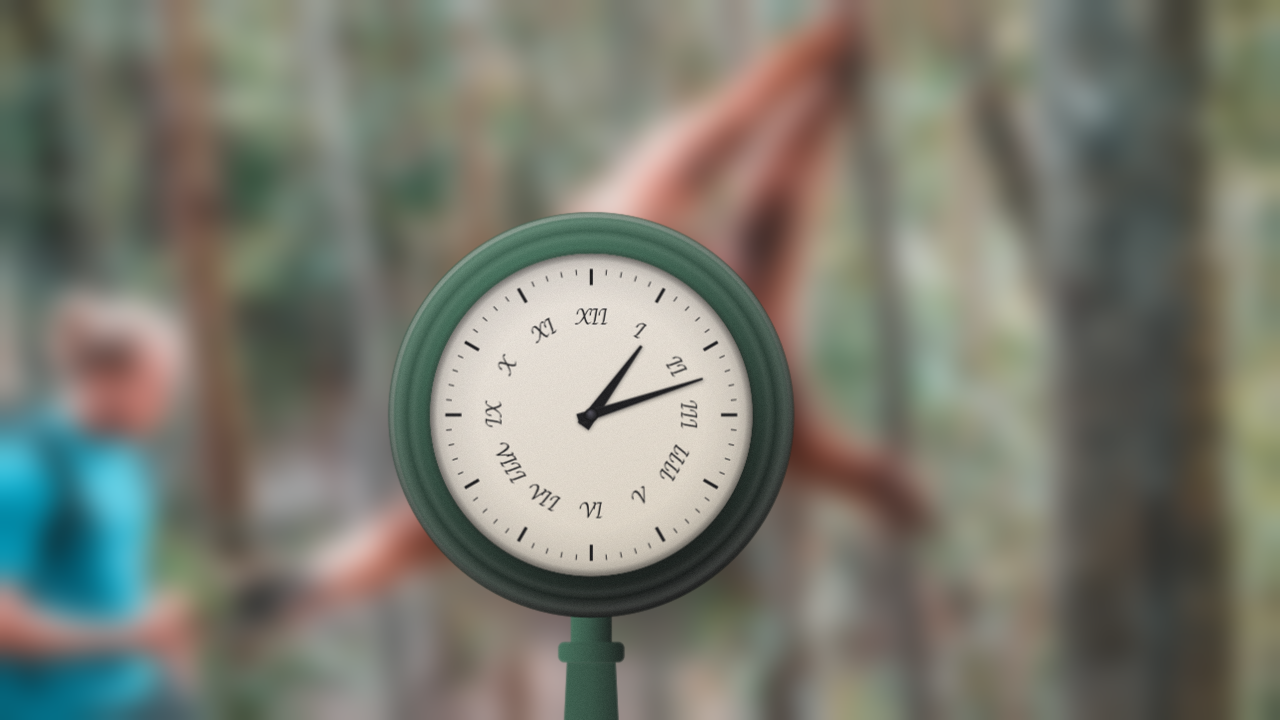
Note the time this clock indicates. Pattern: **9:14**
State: **1:12**
